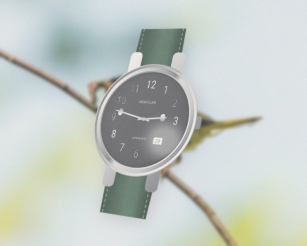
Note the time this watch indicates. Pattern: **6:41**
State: **2:47**
